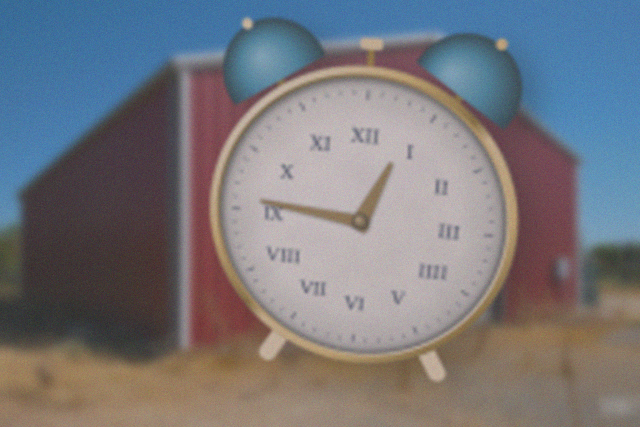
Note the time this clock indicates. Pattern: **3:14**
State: **12:46**
